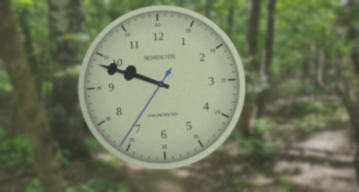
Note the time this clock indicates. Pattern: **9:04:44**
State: **9:48:36**
